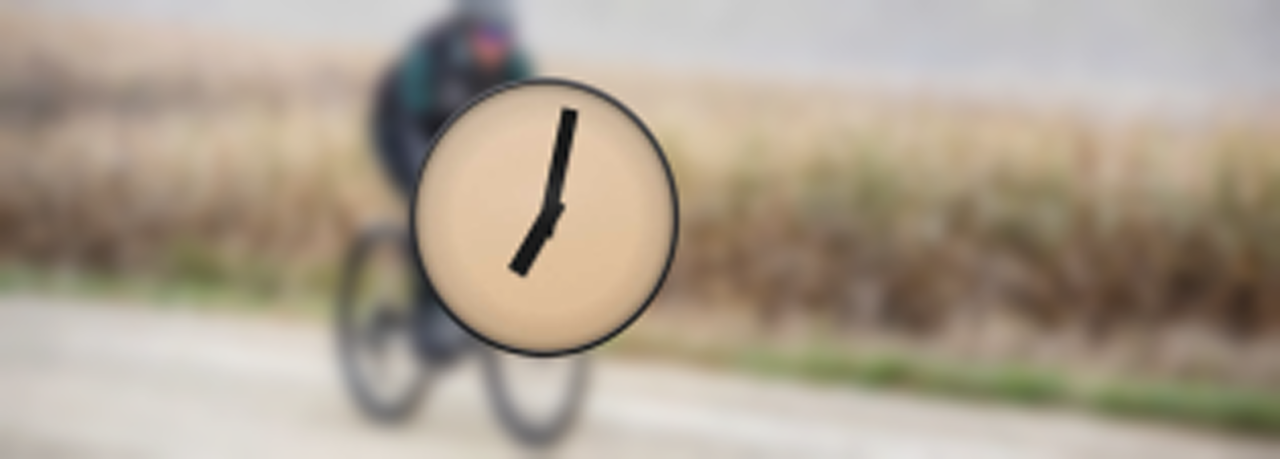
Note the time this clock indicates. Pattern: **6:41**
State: **7:02**
